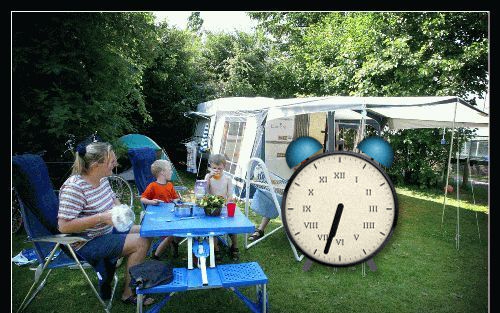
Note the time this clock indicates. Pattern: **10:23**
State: **6:33**
